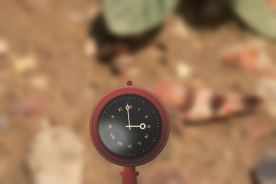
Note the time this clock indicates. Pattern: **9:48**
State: **2:59**
